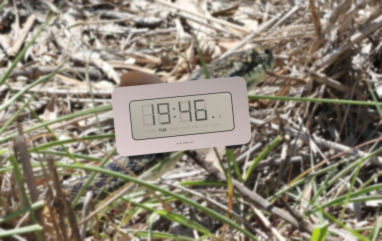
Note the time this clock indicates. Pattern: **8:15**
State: **19:46**
